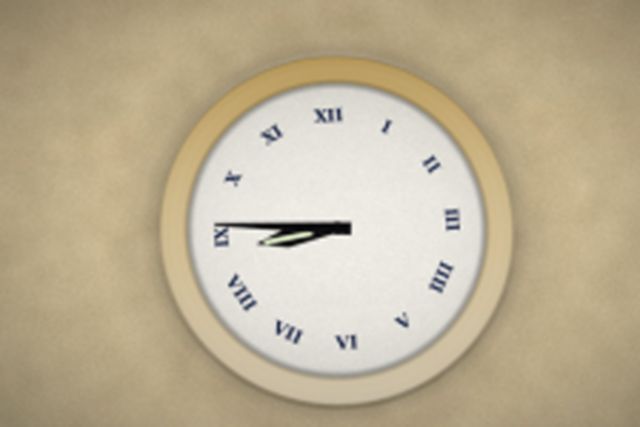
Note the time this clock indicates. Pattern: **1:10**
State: **8:46**
